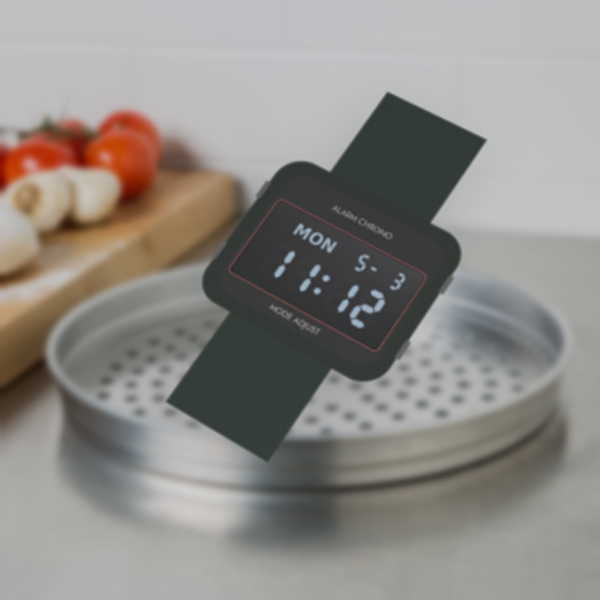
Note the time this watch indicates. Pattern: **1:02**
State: **11:12**
